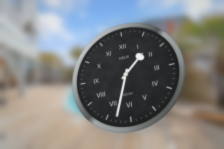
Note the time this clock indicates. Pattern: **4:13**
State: **1:33**
